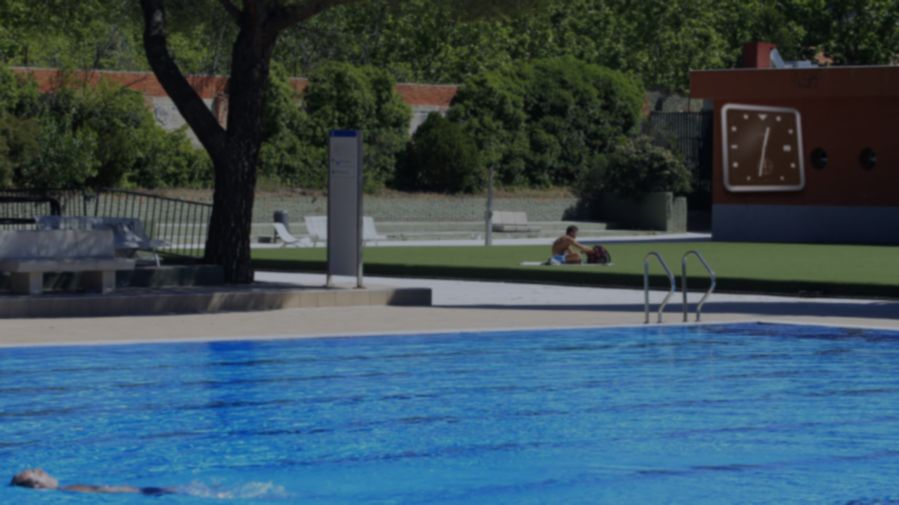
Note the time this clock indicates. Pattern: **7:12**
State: **12:32**
